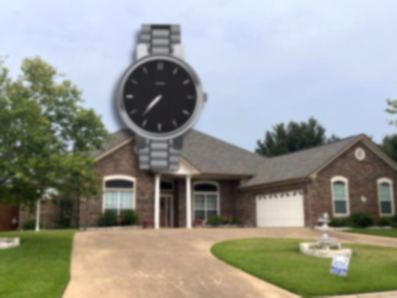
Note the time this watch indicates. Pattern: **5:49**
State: **7:37**
